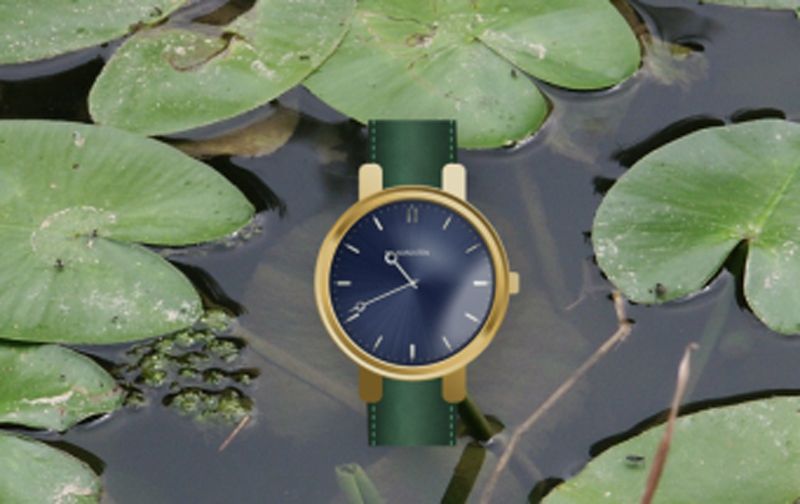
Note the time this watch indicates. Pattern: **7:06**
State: **10:41**
